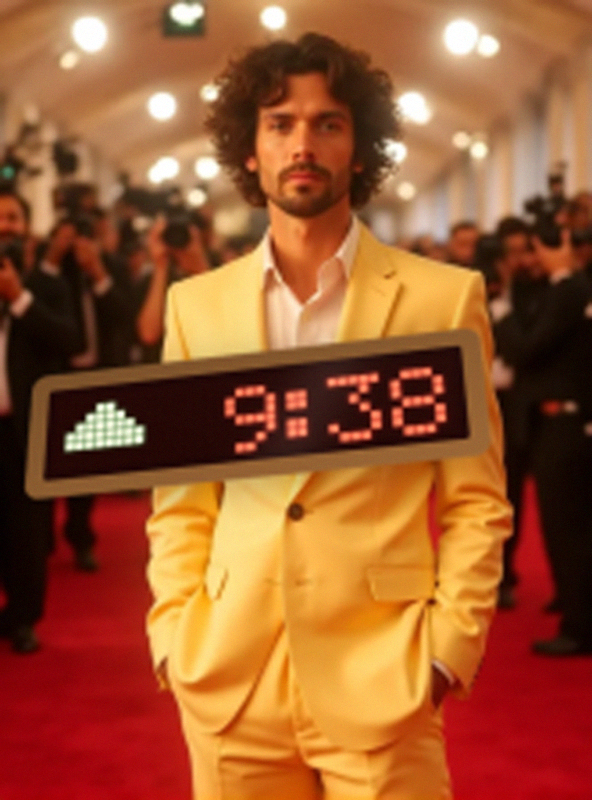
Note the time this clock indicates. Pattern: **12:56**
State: **9:38**
